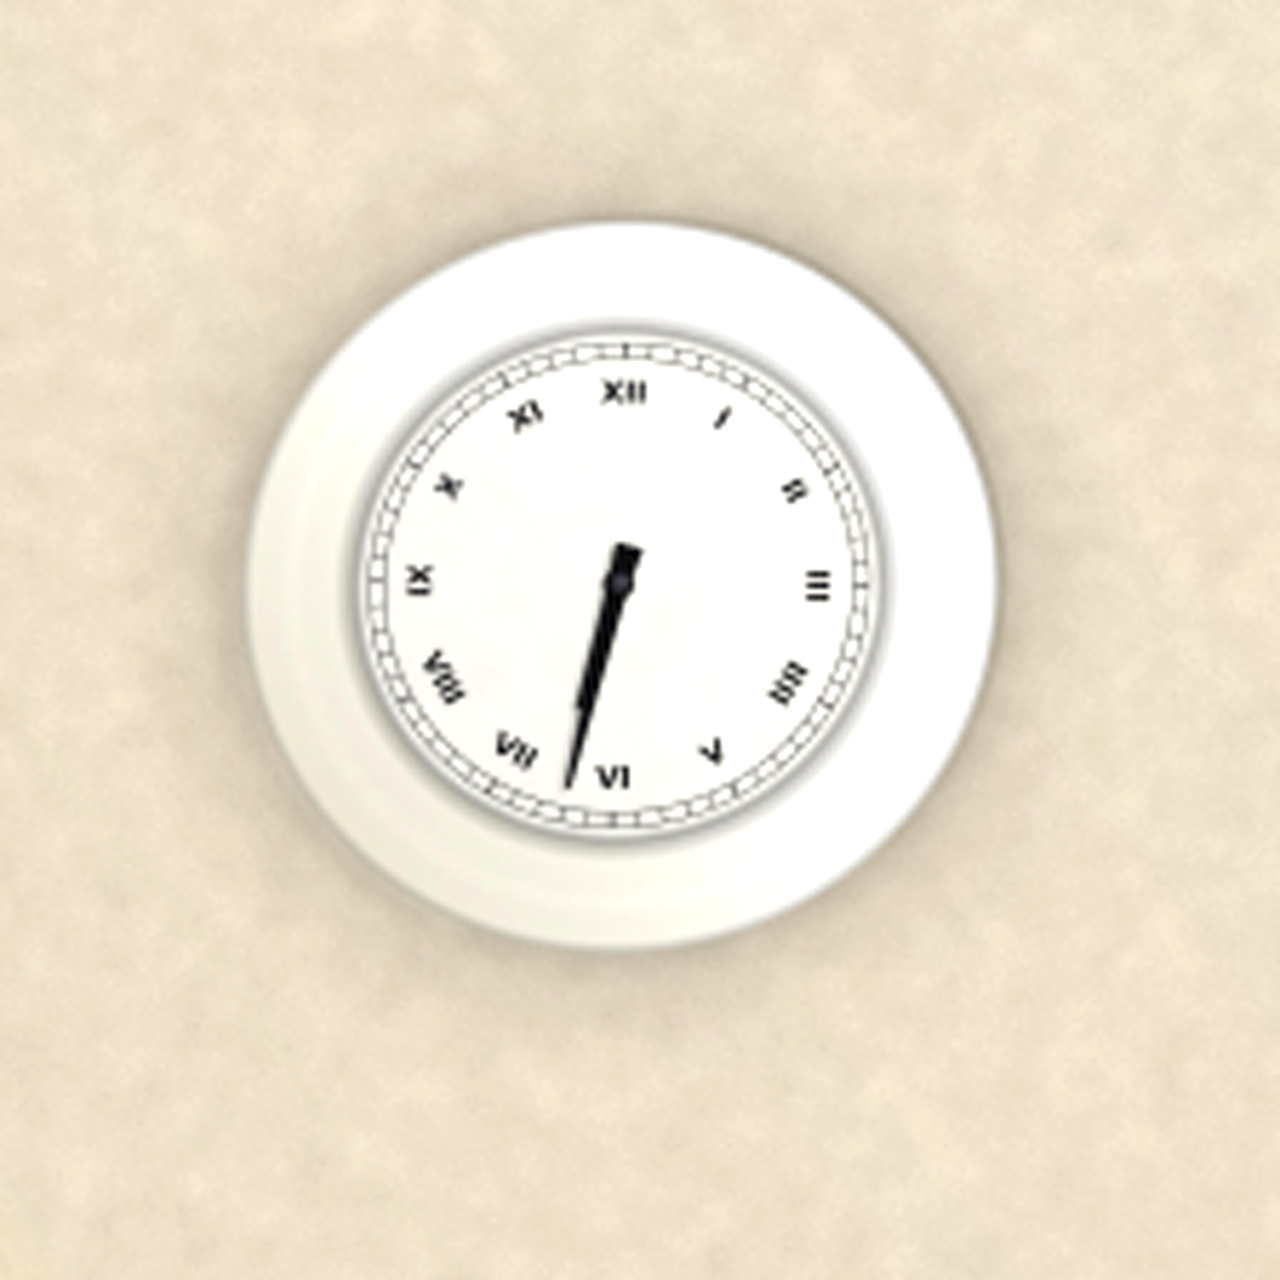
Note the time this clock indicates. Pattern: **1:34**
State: **6:32**
